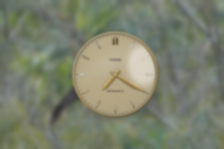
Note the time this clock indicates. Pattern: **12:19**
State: **7:20**
